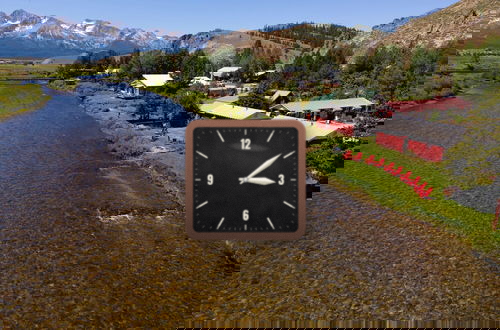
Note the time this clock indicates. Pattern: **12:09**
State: **3:09**
